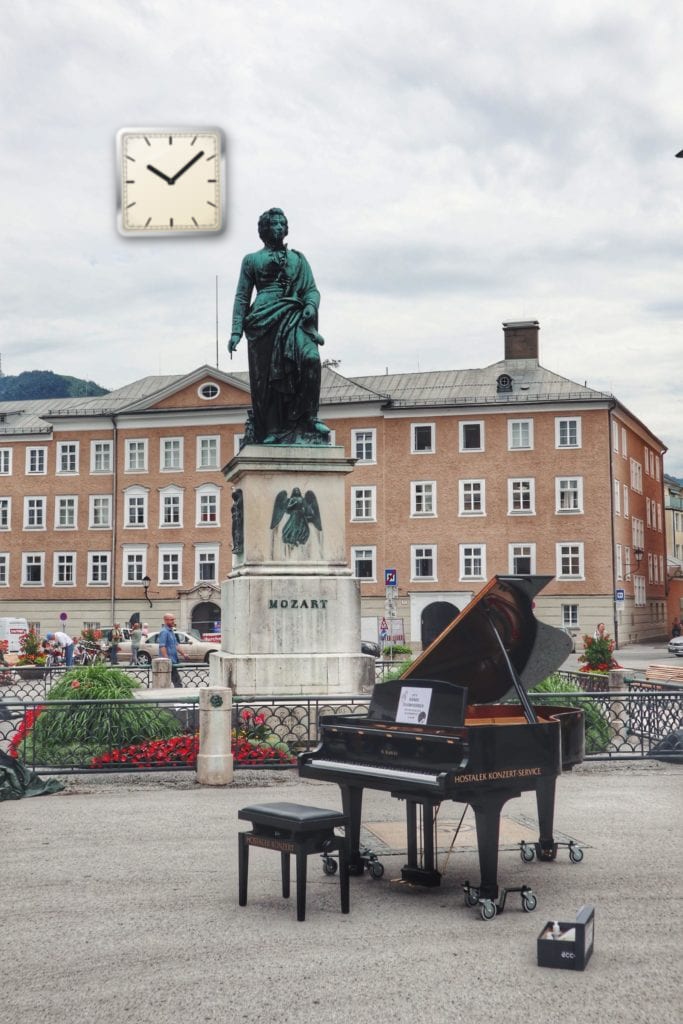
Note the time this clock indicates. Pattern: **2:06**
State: **10:08**
